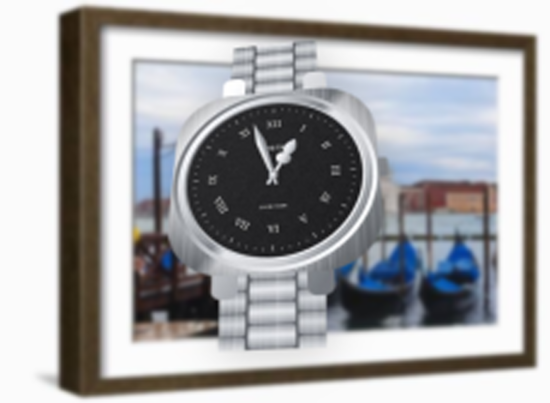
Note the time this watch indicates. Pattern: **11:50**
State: **12:57**
